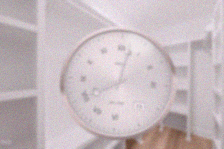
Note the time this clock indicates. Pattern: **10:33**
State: **8:02**
